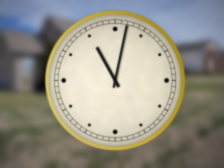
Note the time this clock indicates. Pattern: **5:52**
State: **11:02**
